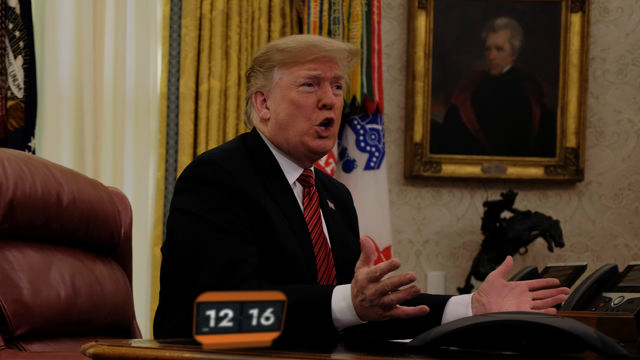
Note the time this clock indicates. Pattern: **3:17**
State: **12:16**
